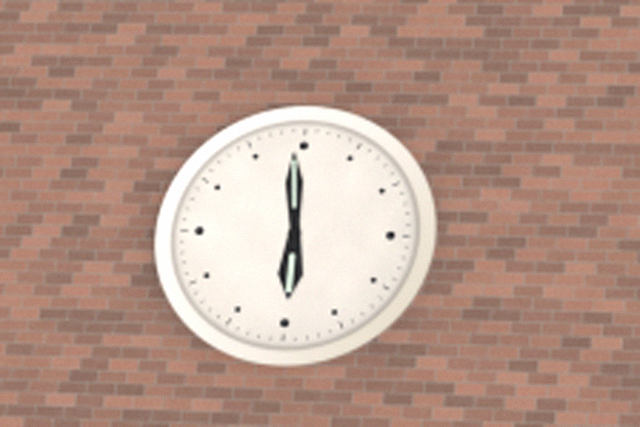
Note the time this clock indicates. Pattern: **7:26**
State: **5:59**
